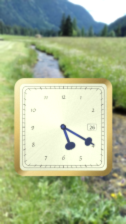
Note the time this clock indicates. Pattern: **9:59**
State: **5:20**
